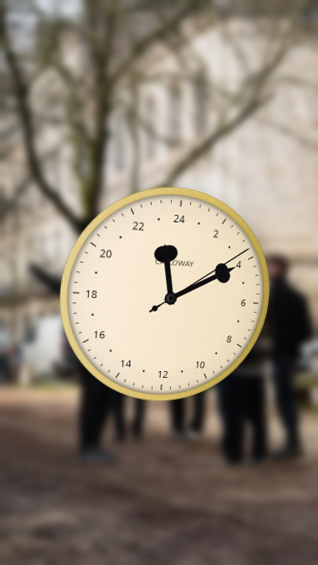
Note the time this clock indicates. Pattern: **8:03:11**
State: **23:10:09**
